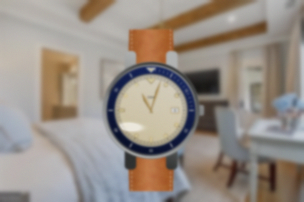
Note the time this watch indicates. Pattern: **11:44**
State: **11:03**
